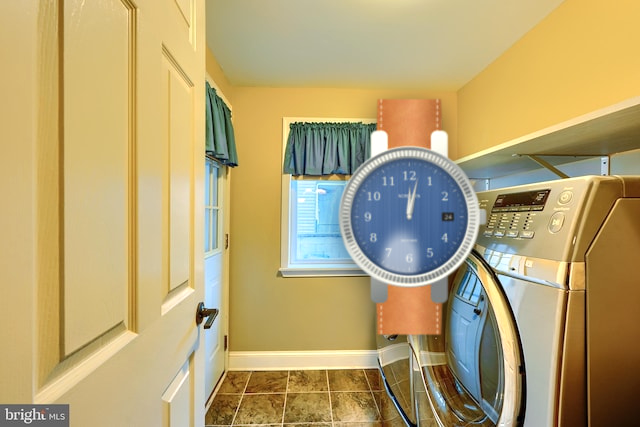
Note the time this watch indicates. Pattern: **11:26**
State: **12:02**
